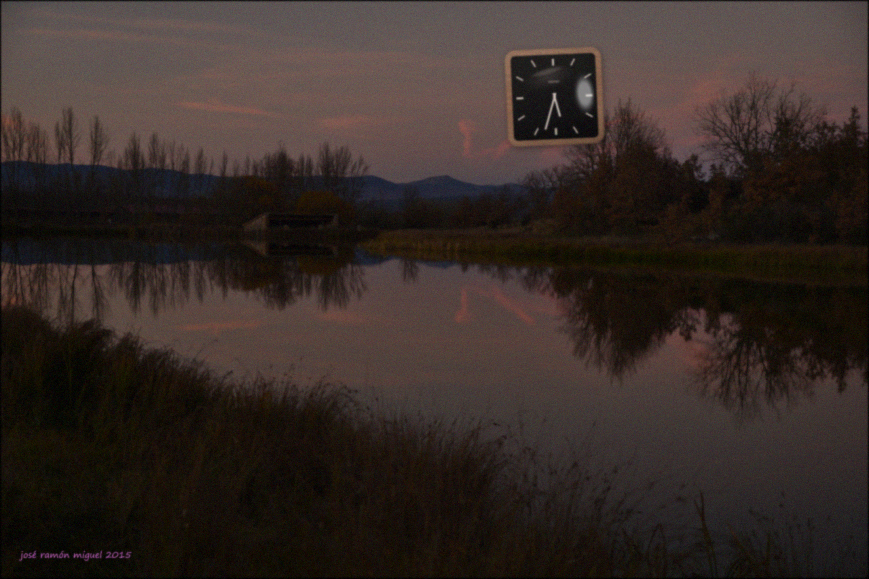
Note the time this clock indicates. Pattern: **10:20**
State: **5:33**
